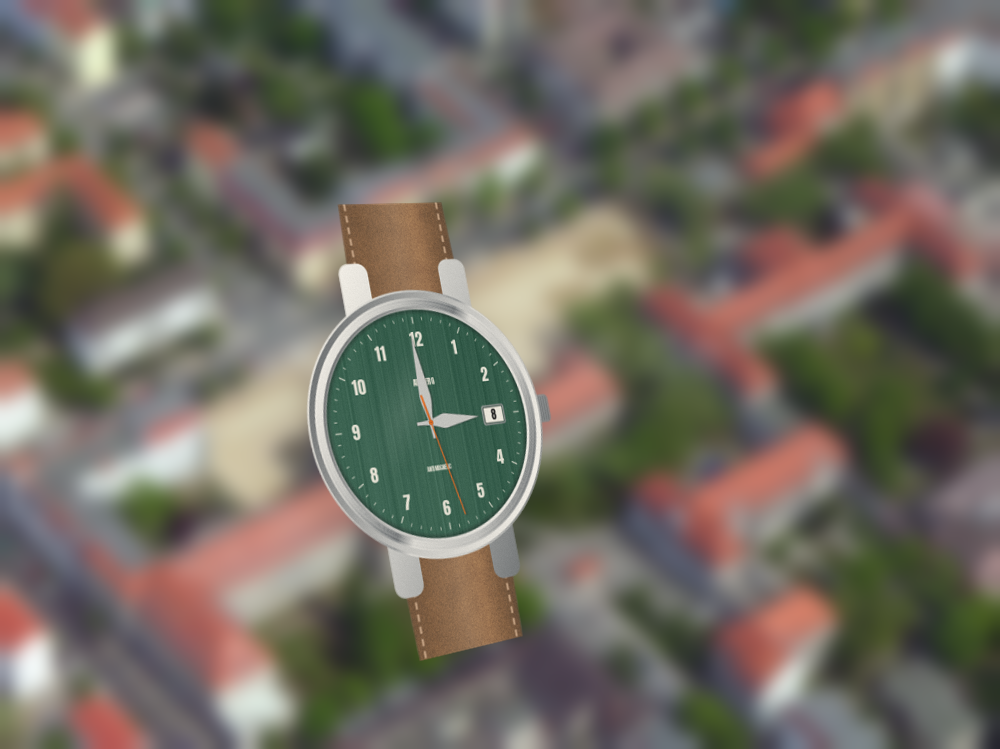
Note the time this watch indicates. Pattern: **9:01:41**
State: **2:59:28**
